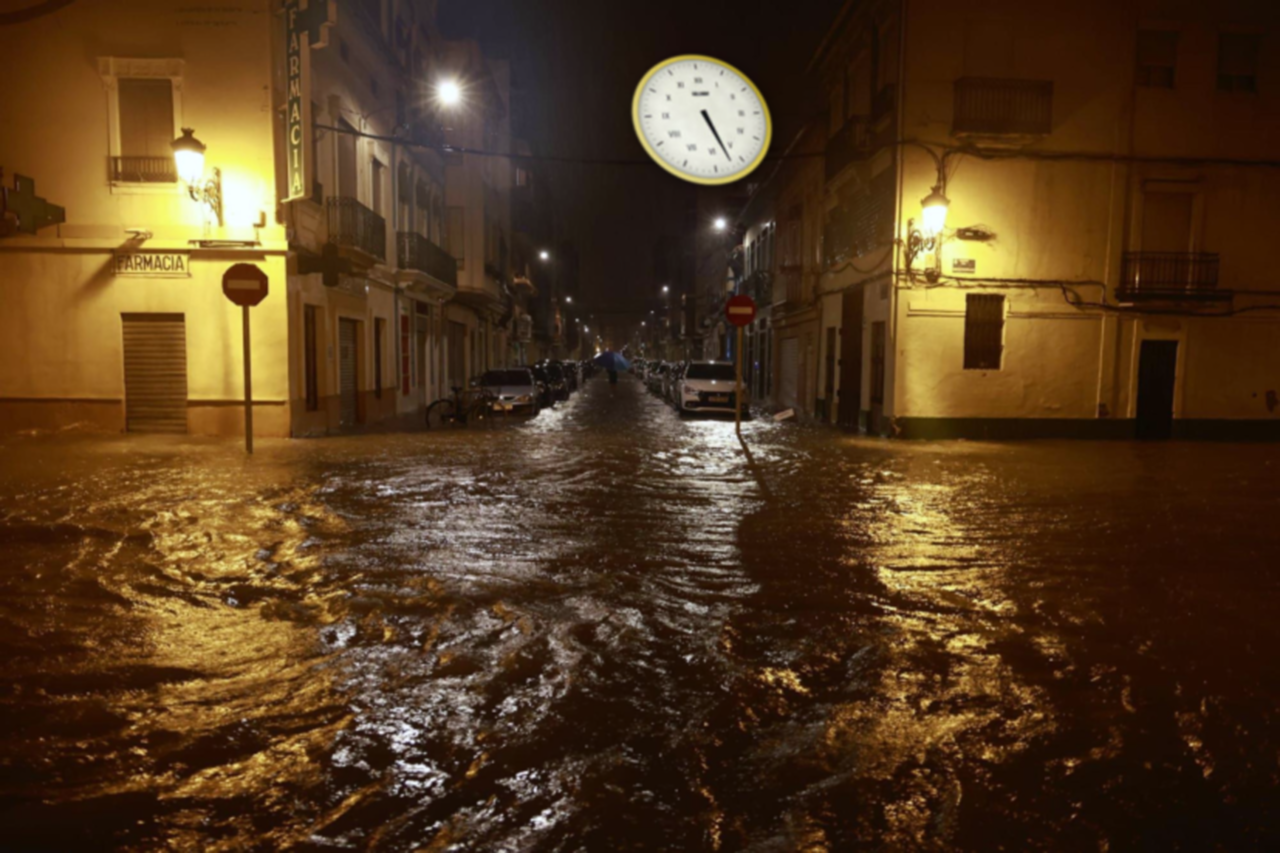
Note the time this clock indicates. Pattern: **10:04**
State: **5:27**
